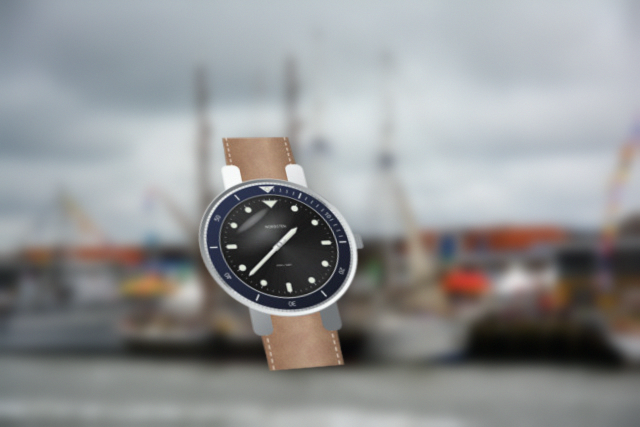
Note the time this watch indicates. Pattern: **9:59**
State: **1:38**
